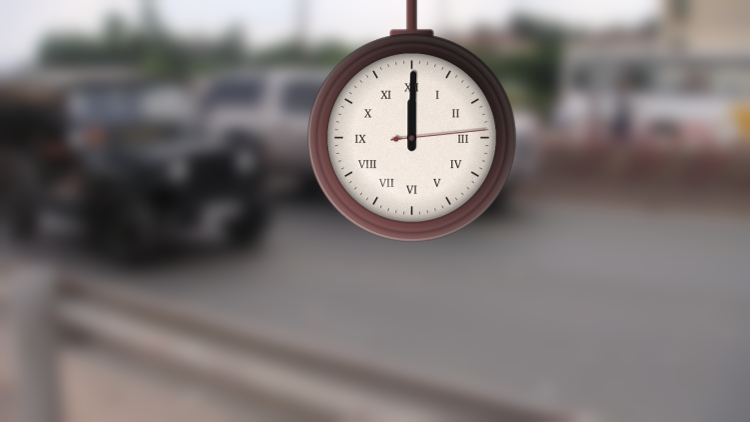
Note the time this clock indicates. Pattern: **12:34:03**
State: **12:00:14**
